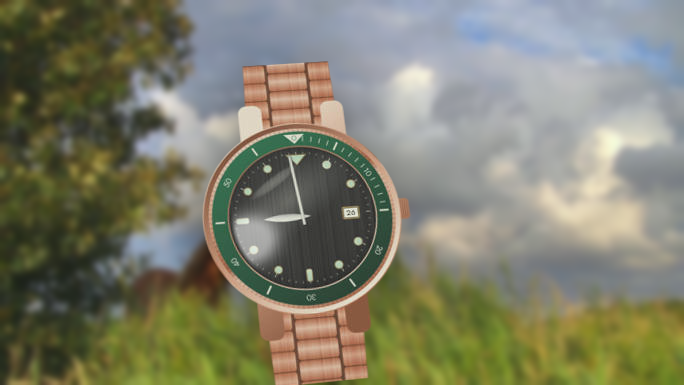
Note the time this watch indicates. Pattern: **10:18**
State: **8:59**
